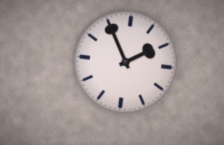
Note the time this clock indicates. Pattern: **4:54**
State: **1:55**
